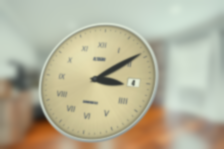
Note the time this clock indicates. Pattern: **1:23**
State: **3:09**
